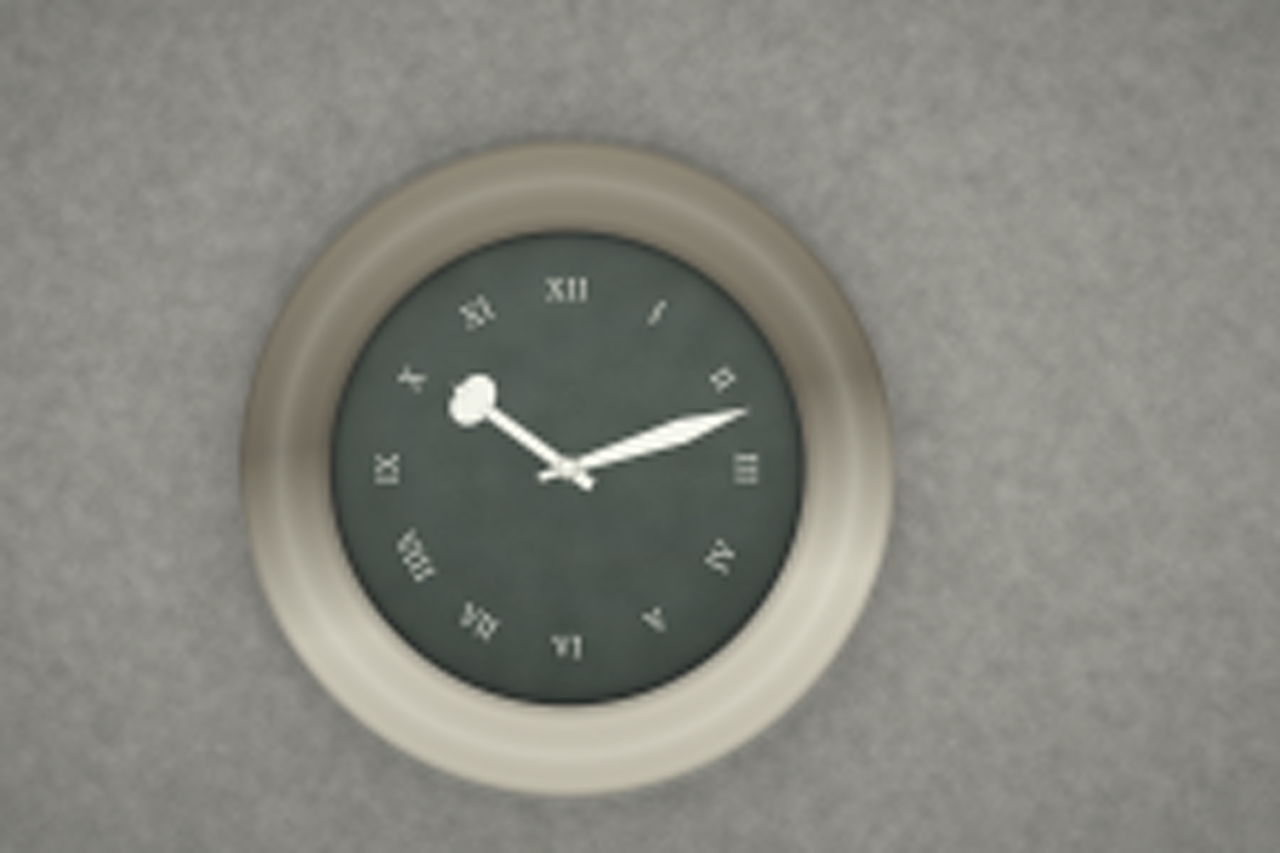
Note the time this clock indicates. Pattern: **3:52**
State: **10:12**
